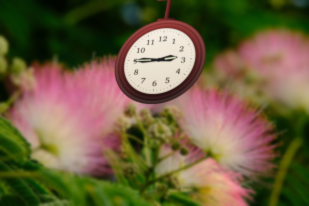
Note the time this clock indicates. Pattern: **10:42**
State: **2:45**
